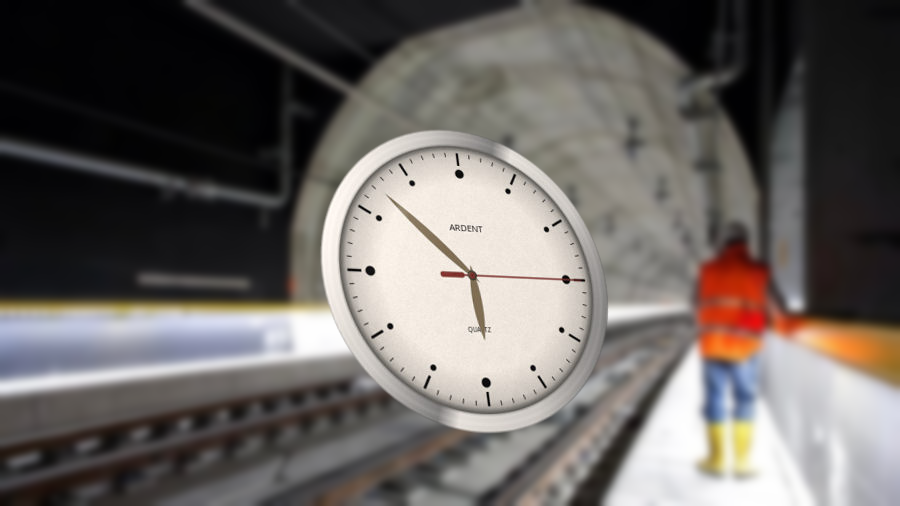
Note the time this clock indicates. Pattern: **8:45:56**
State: **5:52:15**
